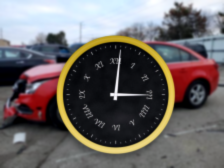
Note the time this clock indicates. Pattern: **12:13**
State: **3:01**
